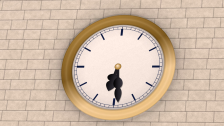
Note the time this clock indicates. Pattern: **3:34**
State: **6:29**
